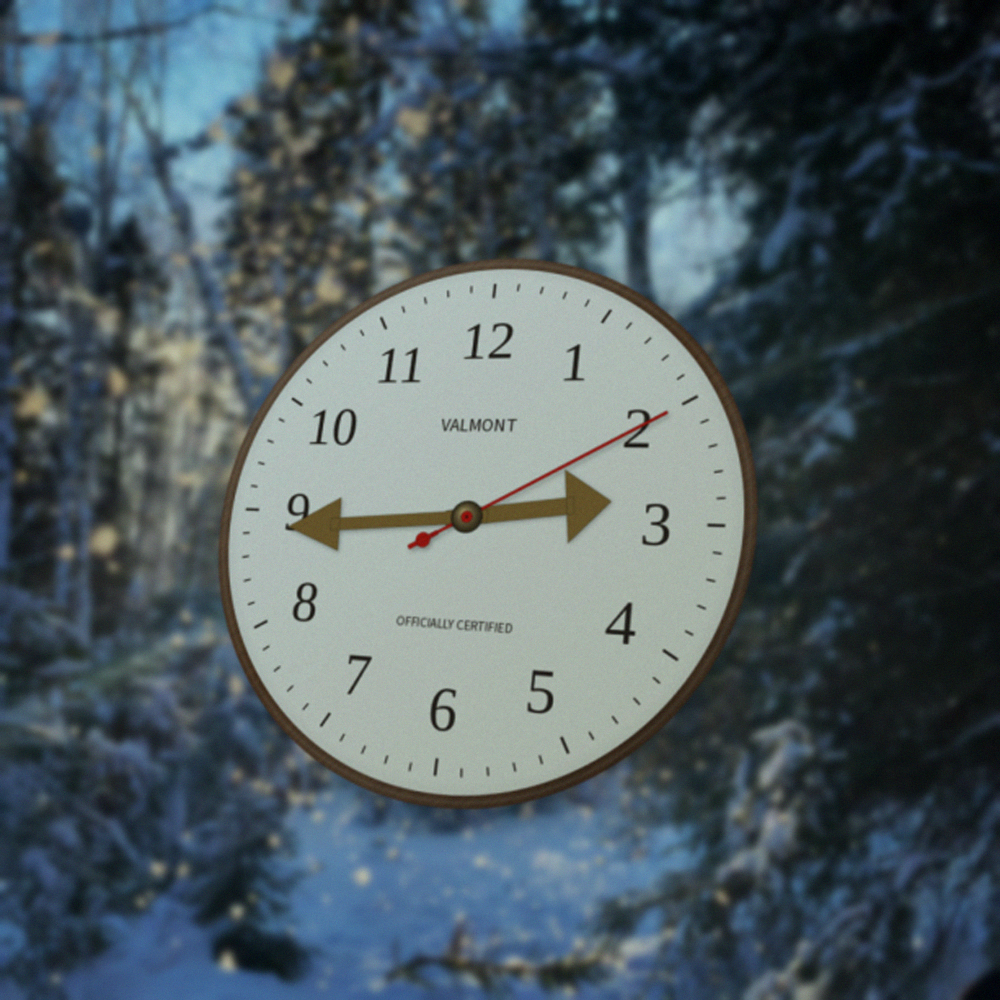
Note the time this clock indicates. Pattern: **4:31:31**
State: **2:44:10**
